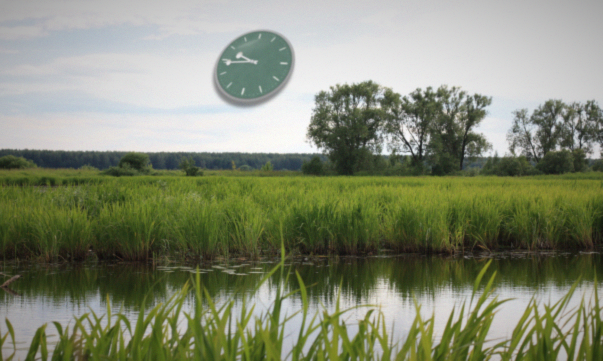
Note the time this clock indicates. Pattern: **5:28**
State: **9:44**
